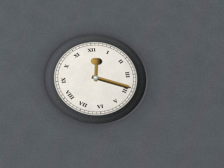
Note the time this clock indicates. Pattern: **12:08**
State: **12:19**
